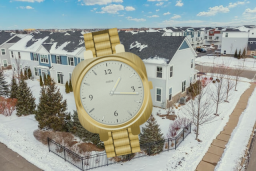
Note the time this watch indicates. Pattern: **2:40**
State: **1:17**
